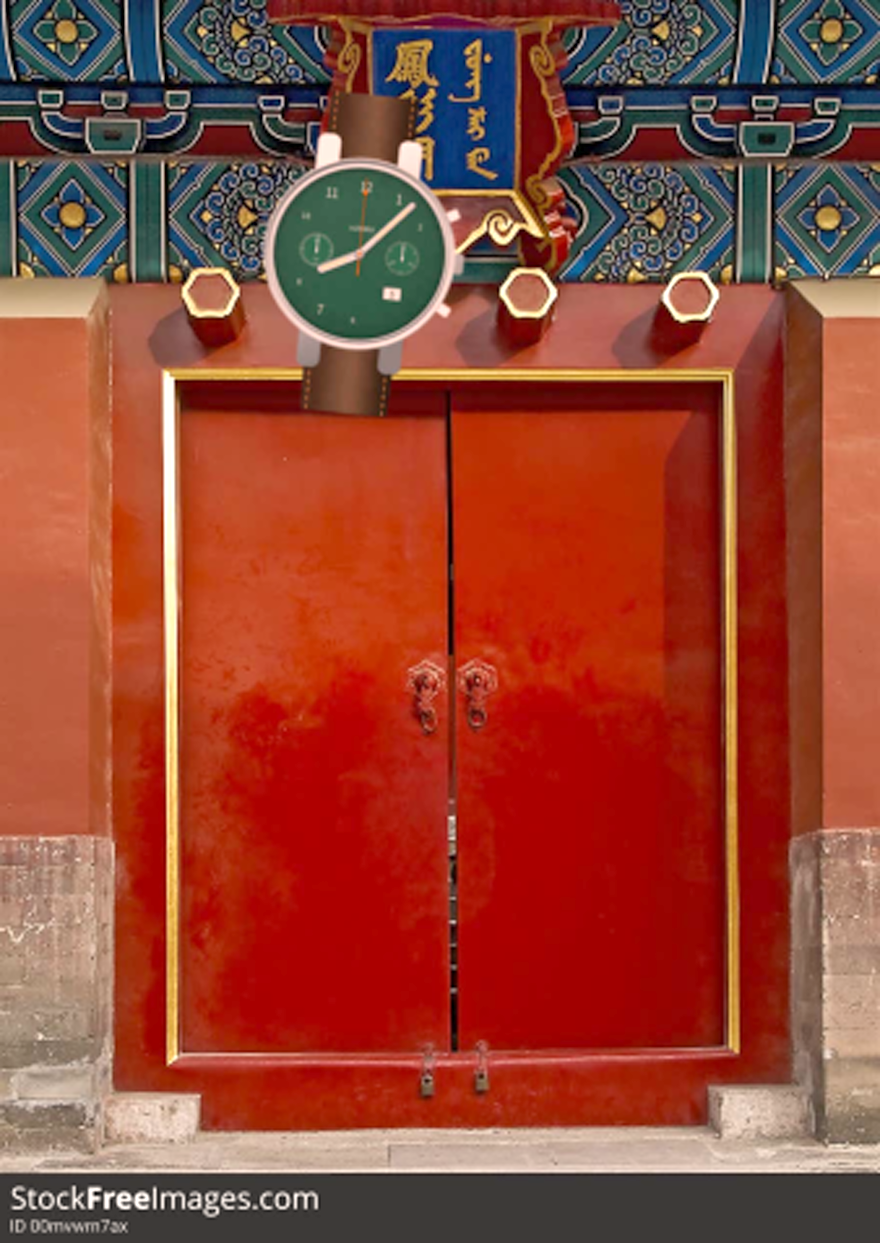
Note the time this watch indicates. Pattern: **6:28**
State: **8:07**
